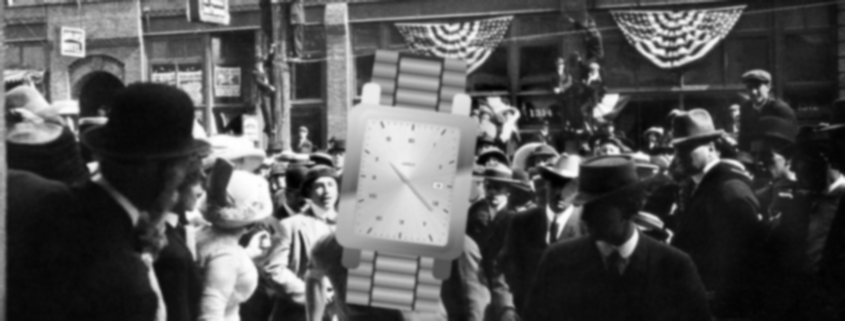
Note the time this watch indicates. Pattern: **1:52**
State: **10:22**
